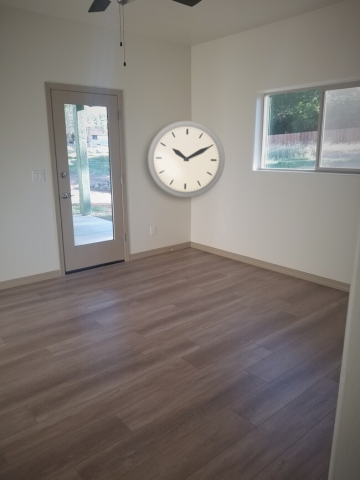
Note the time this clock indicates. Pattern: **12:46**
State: **10:10**
